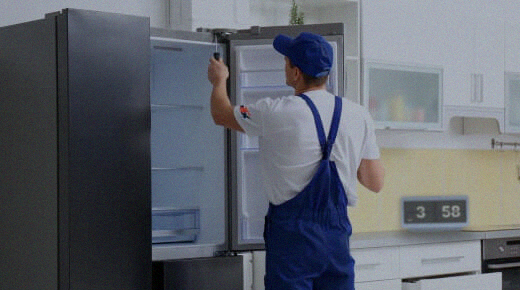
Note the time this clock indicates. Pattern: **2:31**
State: **3:58**
